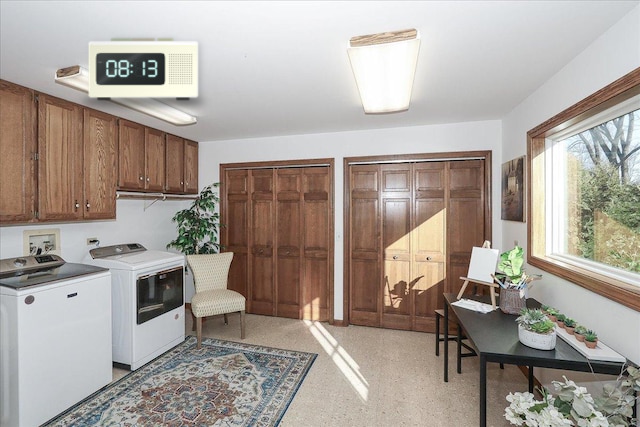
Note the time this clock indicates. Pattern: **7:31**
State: **8:13**
